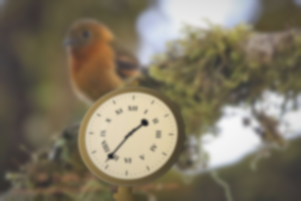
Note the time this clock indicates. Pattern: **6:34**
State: **1:36**
